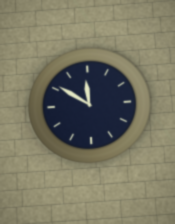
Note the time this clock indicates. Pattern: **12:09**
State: **11:51**
